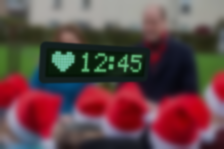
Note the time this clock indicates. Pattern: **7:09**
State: **12:45**
